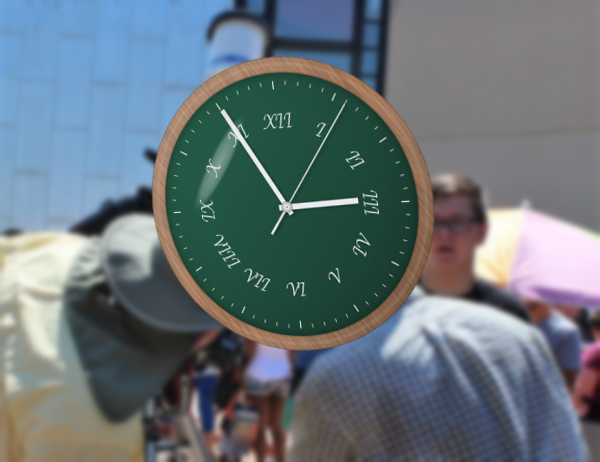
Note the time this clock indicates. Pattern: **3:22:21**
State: **2:55:06**
